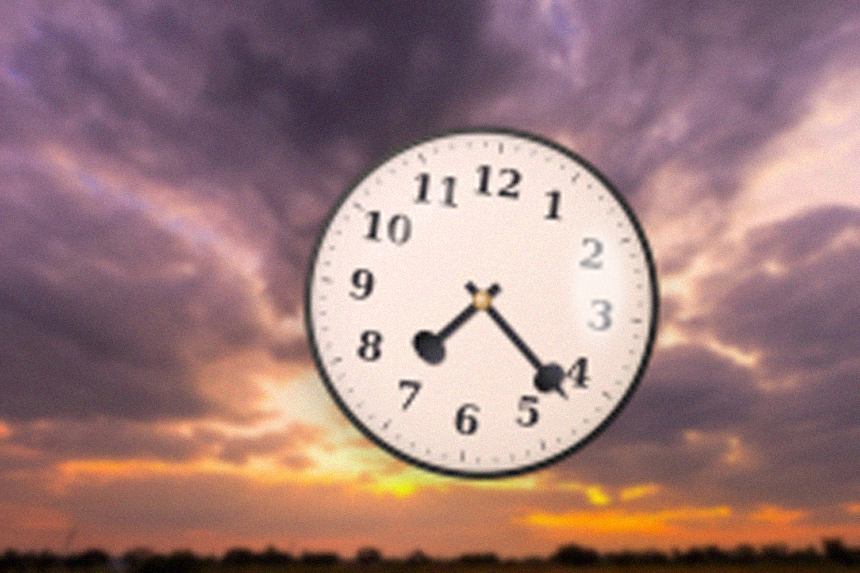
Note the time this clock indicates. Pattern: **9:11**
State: **7:22**
